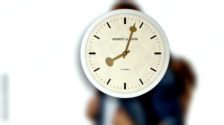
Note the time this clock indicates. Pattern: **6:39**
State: **8:03**
